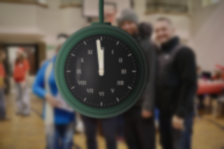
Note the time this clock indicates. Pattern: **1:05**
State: **11:59**
